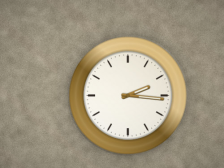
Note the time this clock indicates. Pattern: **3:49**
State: **2:16**
